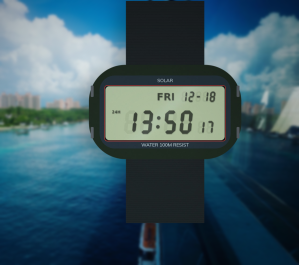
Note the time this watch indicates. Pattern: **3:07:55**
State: **13:50:17**
